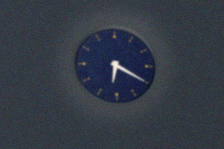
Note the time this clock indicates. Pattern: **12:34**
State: **6:20**
